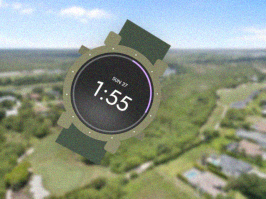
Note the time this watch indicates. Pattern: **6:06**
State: **1:55**
